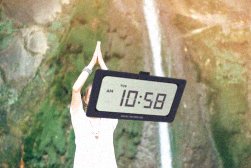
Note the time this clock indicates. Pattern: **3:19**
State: **10:58**
